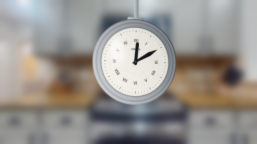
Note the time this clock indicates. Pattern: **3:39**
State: **12:10**
